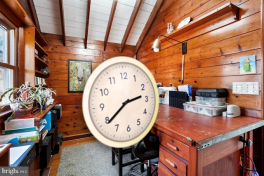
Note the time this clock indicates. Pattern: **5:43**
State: **2:39**
